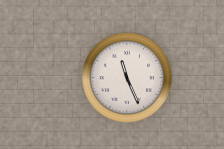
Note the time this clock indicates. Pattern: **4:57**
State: **11:26**
